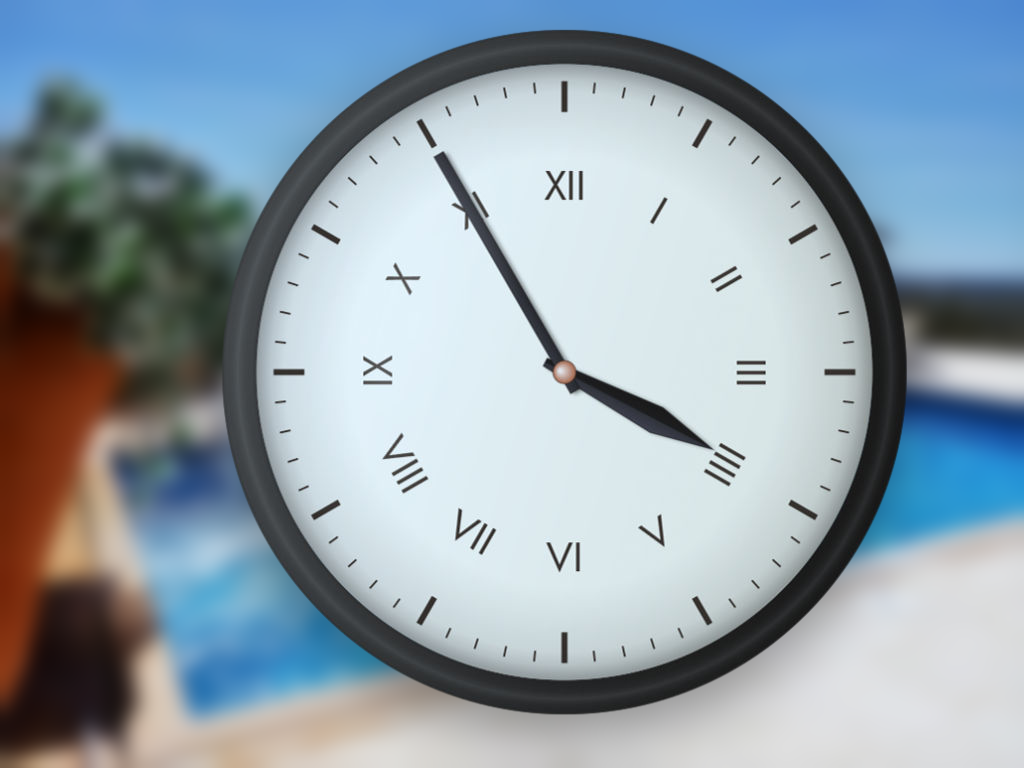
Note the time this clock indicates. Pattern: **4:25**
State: **3:55**
